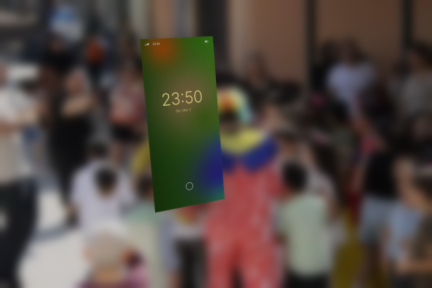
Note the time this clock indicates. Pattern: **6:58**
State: **23:50**
